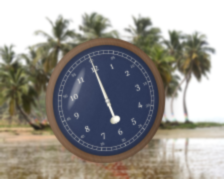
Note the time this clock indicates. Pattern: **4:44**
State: **6:00**
